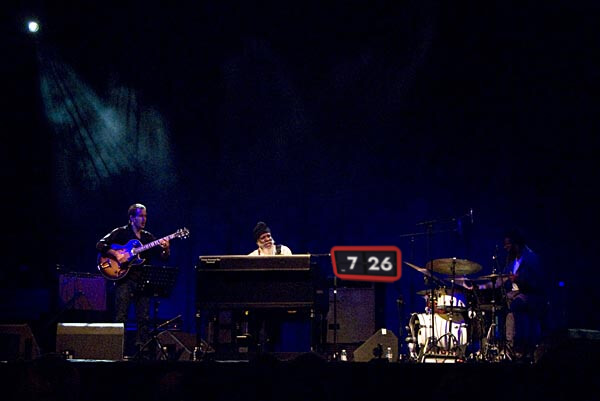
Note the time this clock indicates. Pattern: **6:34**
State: **7:26**
